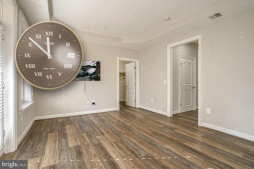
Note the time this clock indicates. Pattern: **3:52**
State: **11:52**
